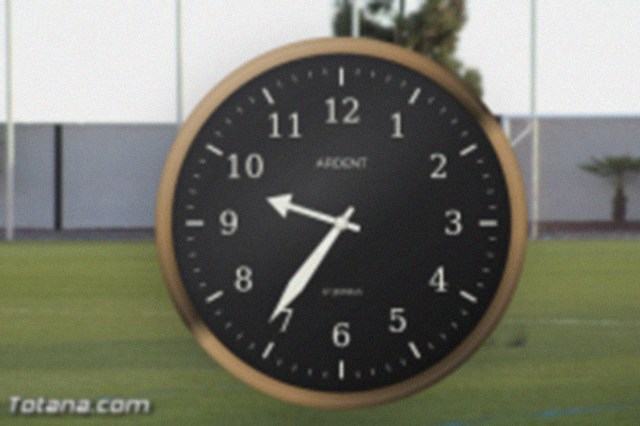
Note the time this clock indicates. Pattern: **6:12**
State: **9:36**
